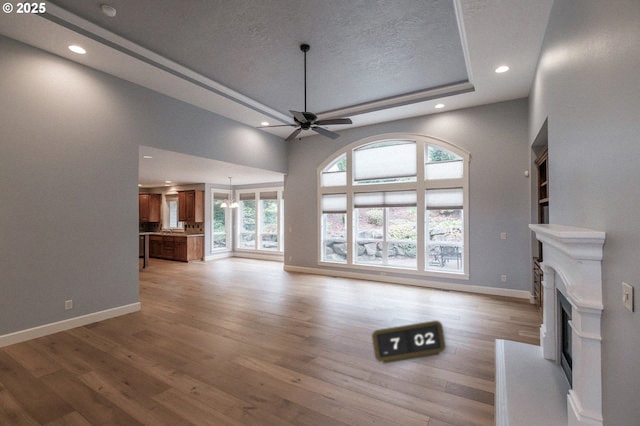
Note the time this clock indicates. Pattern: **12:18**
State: **7:02**
